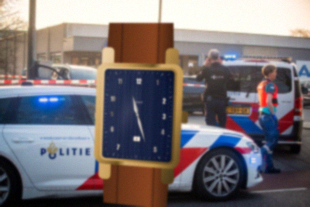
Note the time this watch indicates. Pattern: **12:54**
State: **11:27**
